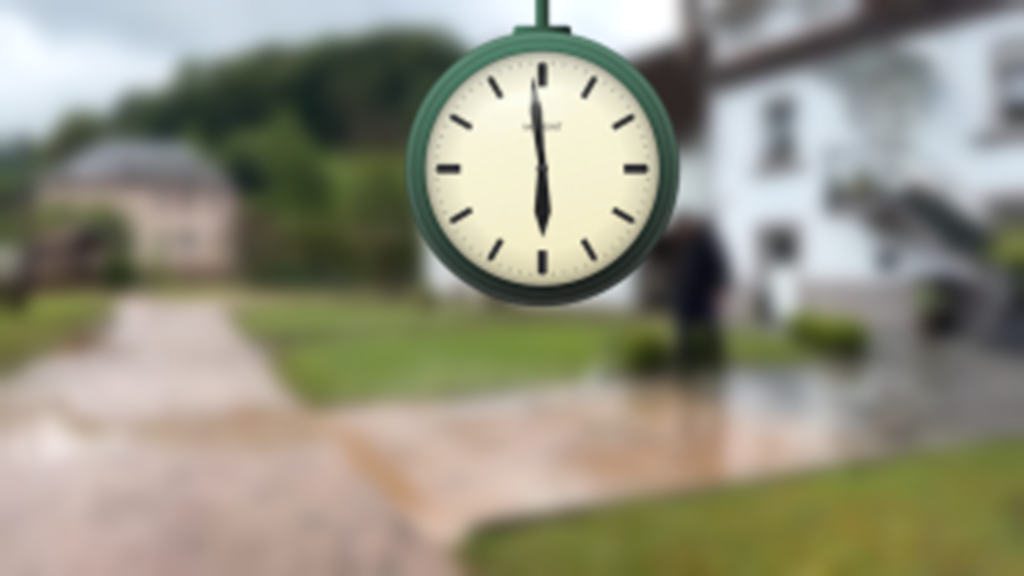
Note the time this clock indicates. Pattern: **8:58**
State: **5:59**
